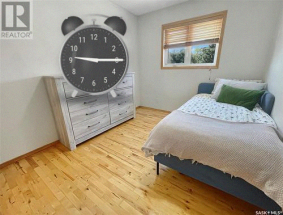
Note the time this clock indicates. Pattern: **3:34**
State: **9:15**
